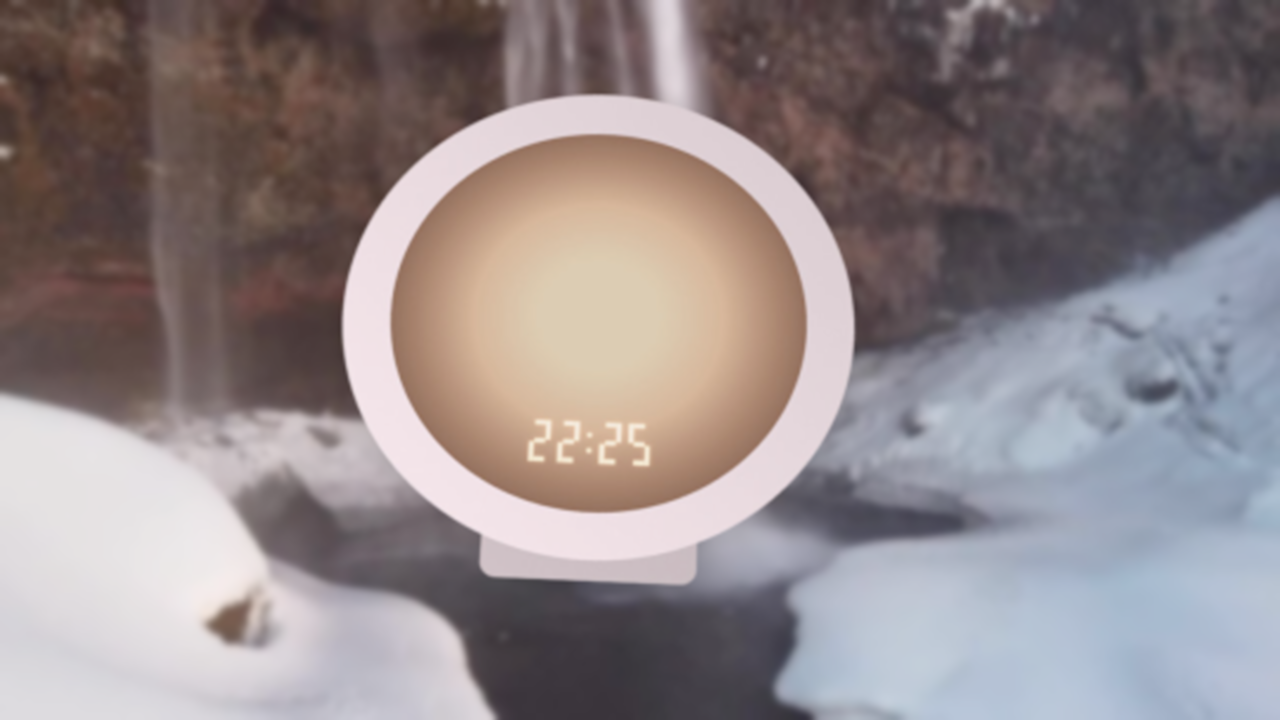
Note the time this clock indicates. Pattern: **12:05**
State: **22:25**
